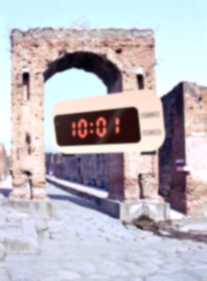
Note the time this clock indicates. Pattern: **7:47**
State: **10:01**
